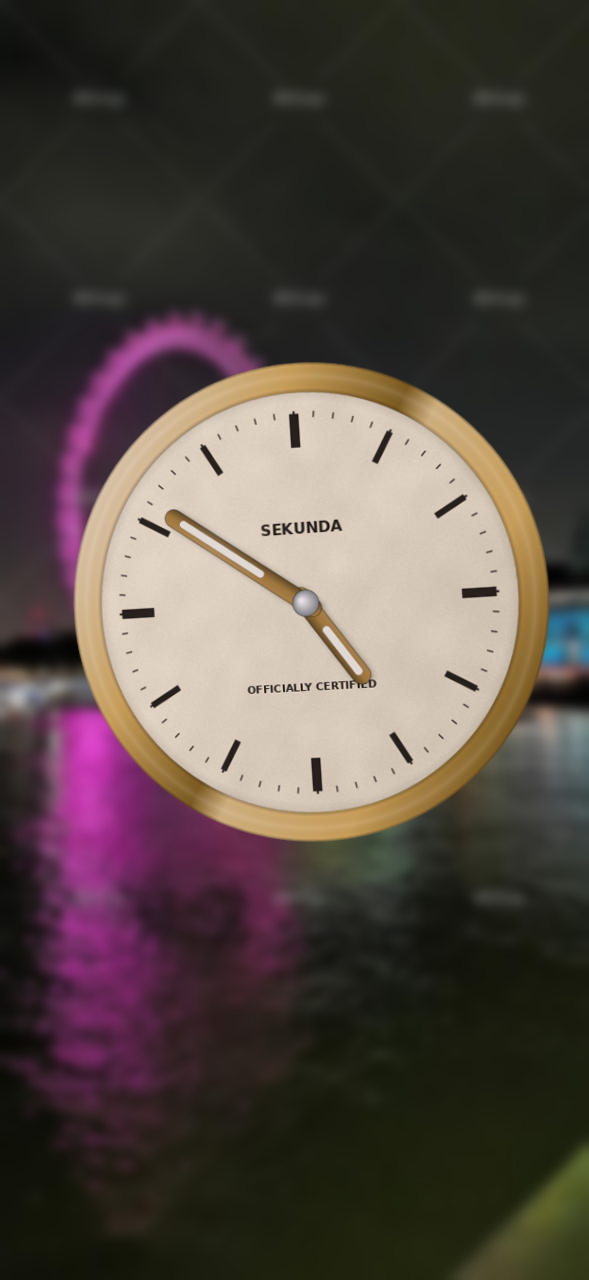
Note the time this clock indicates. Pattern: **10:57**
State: **4:51**
